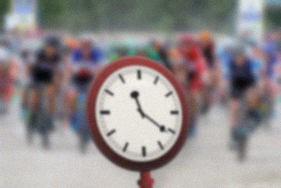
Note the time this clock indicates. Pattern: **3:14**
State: **11:21**
